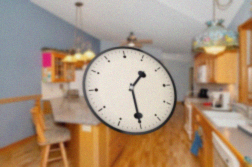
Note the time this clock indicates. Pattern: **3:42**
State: **1:30**
